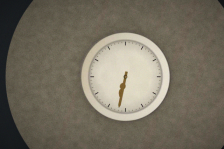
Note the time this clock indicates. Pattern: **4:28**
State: **6:32**
